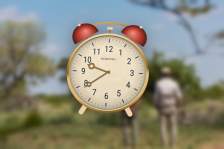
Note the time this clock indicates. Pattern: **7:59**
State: **9:39**
